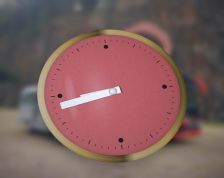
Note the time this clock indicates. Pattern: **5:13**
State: **8:43**
